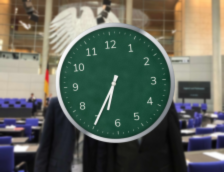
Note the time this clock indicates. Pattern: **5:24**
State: **6:35**
